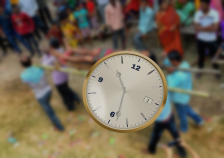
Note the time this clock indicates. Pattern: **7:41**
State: **10:28**
